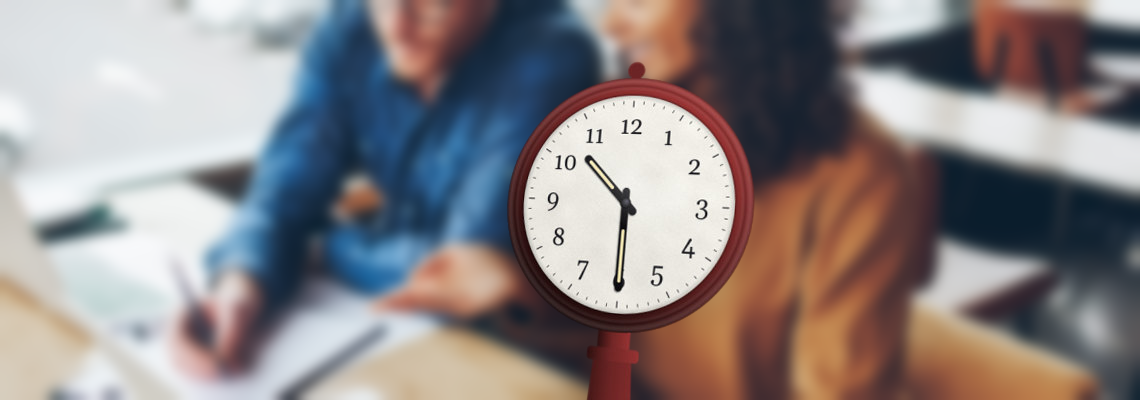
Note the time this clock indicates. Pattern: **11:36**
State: **10:30**
